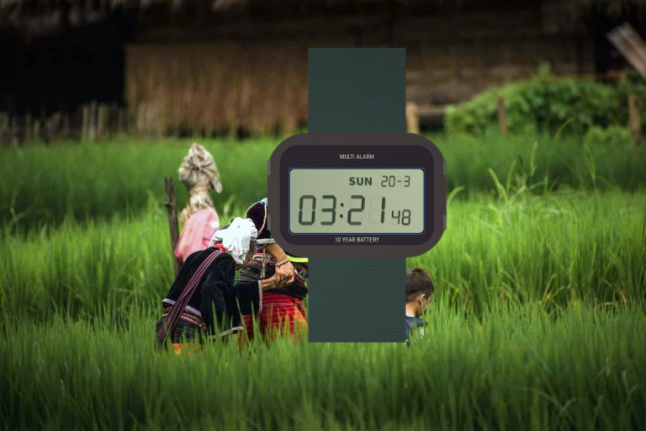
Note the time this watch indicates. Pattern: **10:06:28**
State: **3:21:48**
